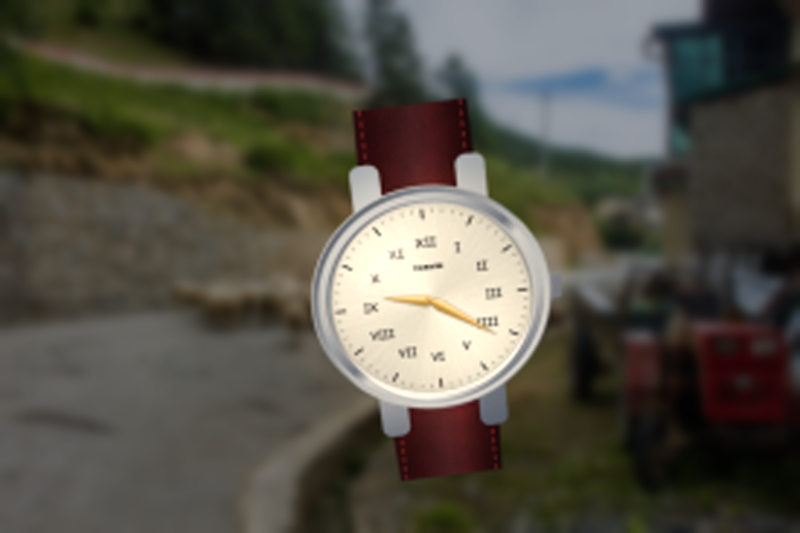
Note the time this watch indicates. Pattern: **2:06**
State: **9:21**
